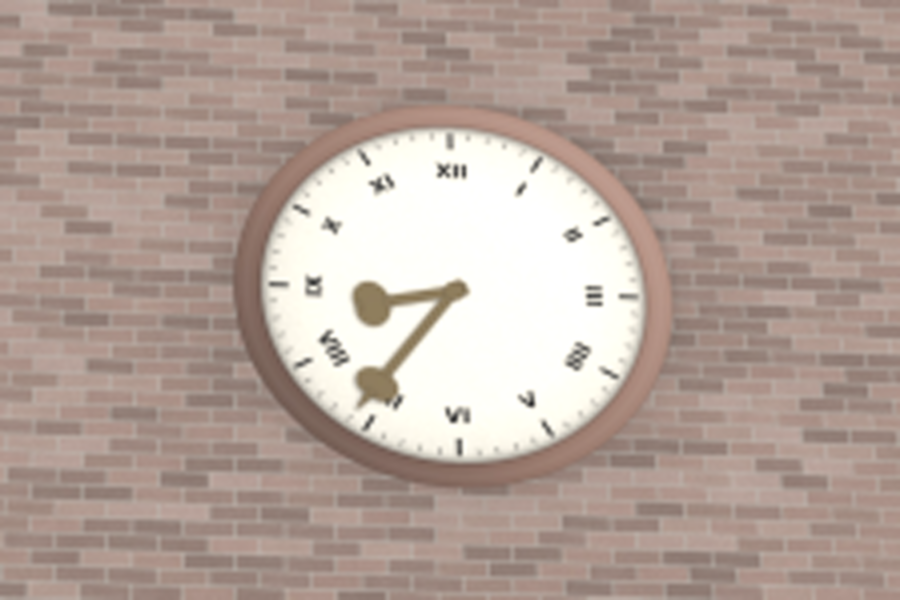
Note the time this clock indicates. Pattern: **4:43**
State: **8:36**
